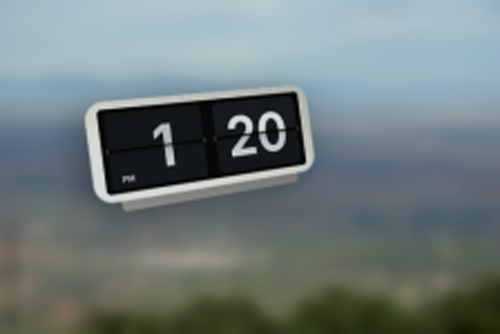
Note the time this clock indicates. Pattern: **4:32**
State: **1:20**
